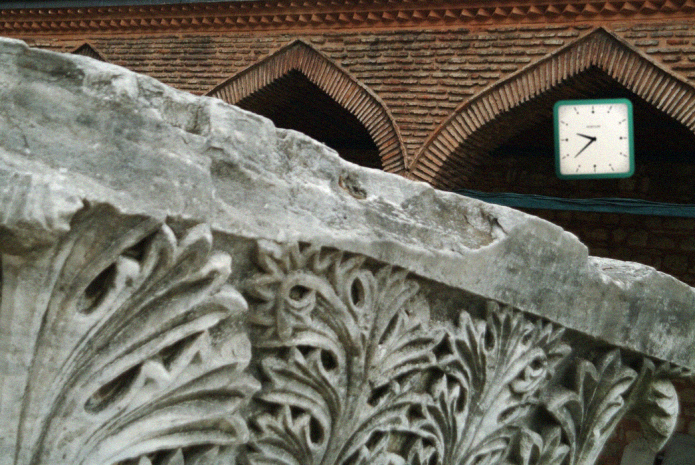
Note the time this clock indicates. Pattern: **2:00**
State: **9:38**
